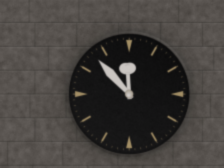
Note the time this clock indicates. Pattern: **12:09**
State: **11:53**
